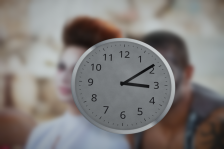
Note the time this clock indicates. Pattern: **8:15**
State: **3:09**
